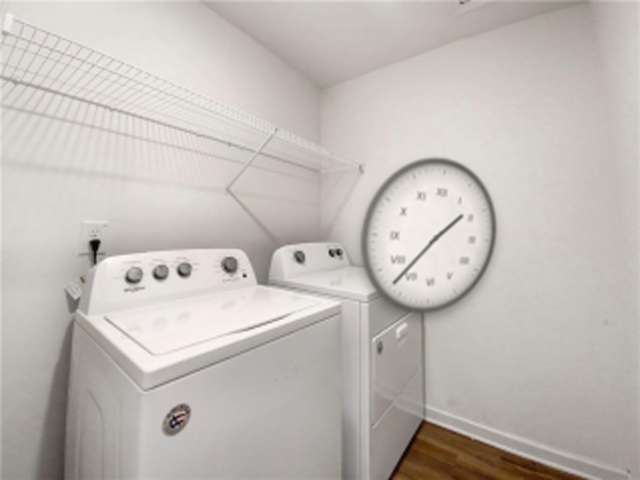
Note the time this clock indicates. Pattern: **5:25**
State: **1:37**
